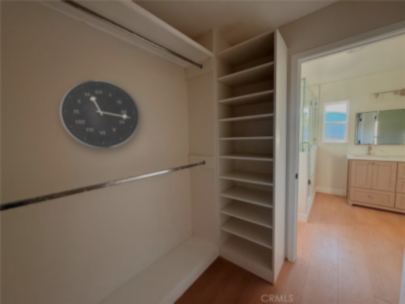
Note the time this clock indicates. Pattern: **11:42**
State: **11:17**
